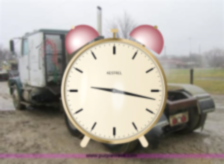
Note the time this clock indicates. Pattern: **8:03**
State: **9:17**
